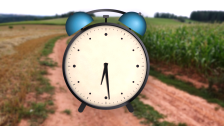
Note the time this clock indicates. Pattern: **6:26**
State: **6:29**
